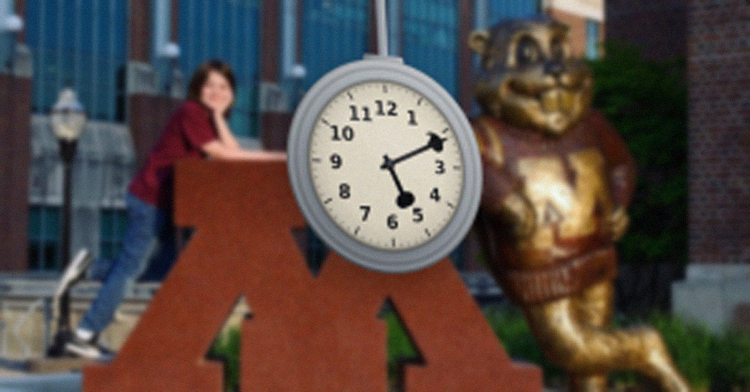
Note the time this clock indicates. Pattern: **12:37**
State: **5:11**
